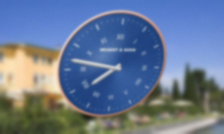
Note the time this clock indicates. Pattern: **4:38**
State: **7:47**
